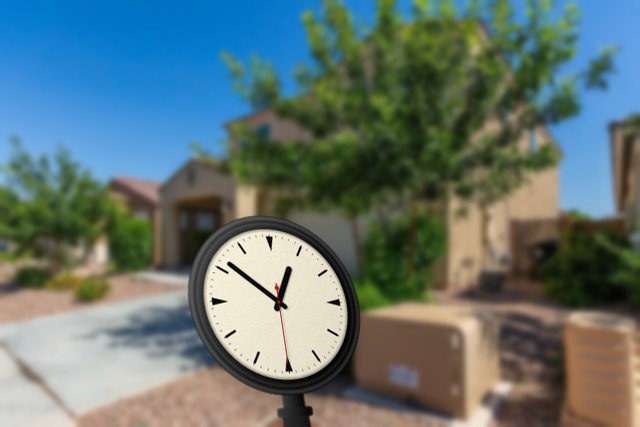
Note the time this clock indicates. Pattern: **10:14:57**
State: **12:51:30**
